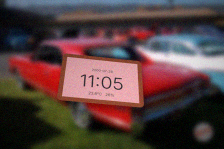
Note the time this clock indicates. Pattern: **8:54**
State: **11:05**
